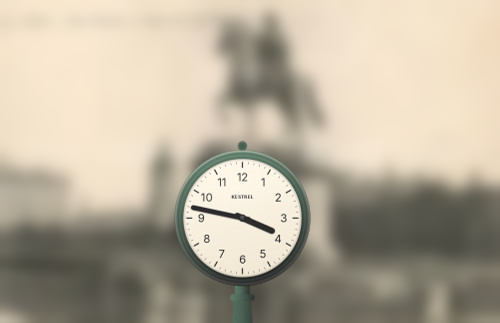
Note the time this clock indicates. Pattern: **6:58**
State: **3:47**
